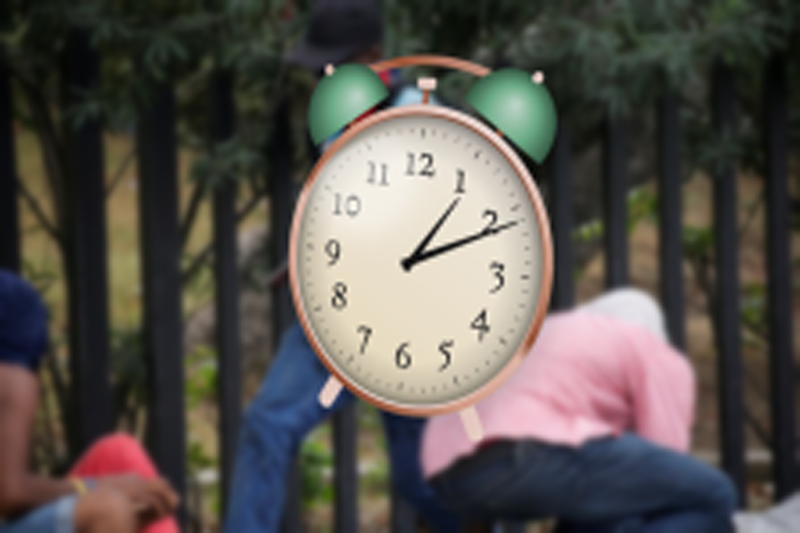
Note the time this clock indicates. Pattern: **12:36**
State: **1:11**
